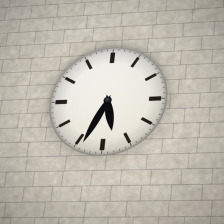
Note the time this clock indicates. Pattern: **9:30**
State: **5:34**
